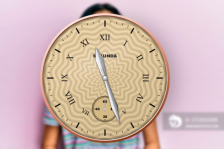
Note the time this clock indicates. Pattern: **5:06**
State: **11:27**
